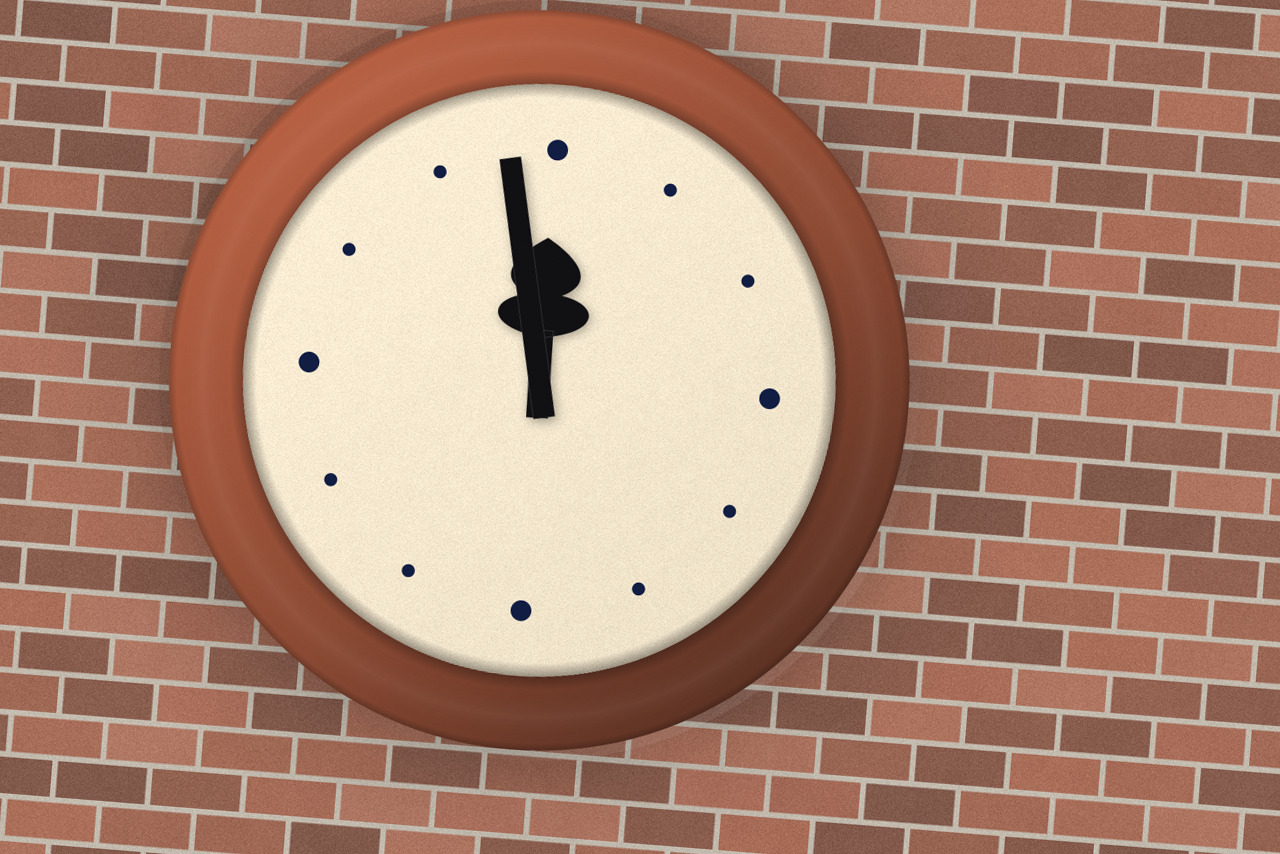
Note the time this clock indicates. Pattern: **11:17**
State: **11:58**
